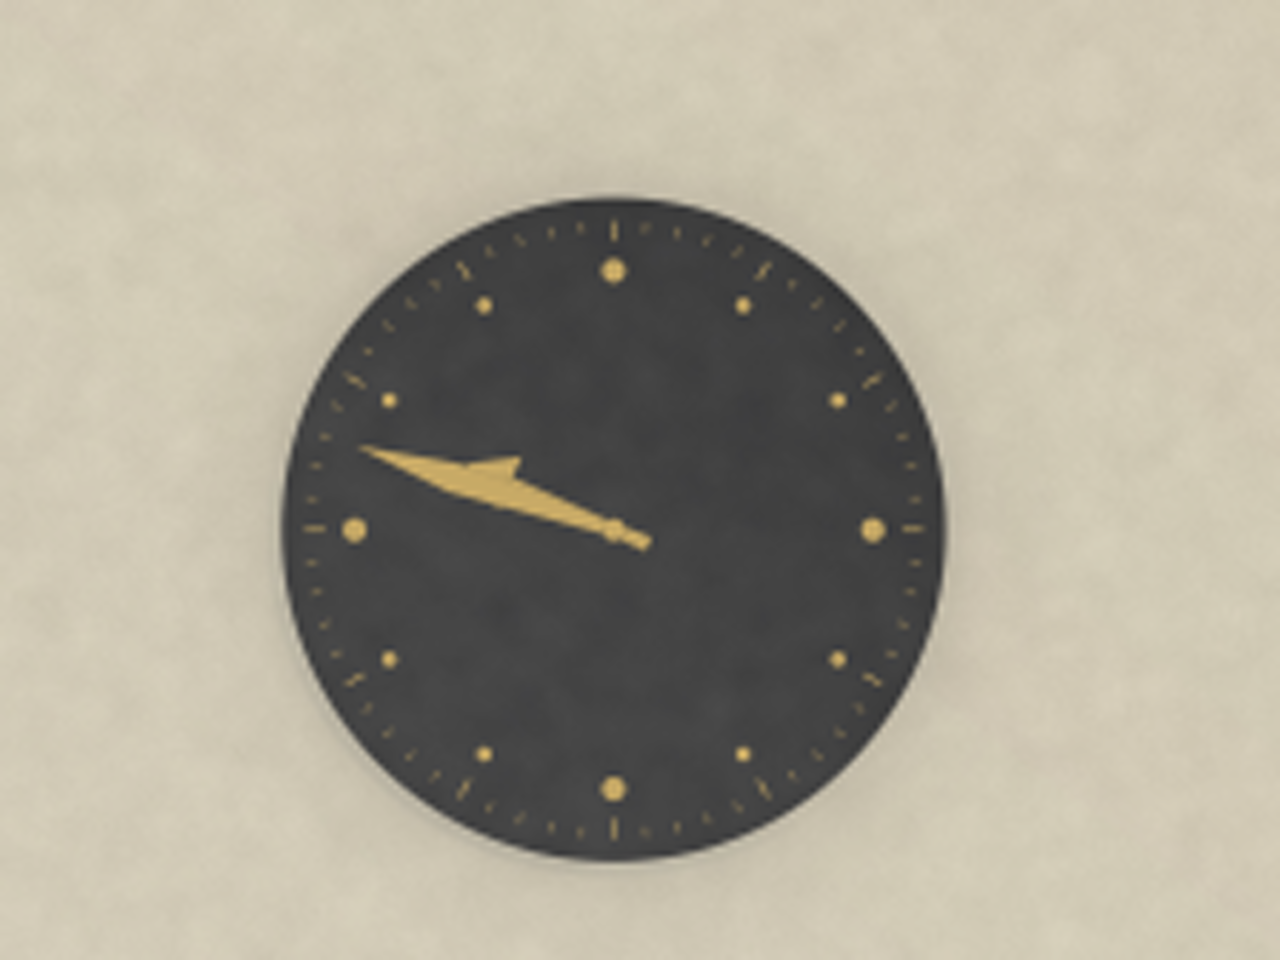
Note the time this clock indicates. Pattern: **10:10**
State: **9:48**
